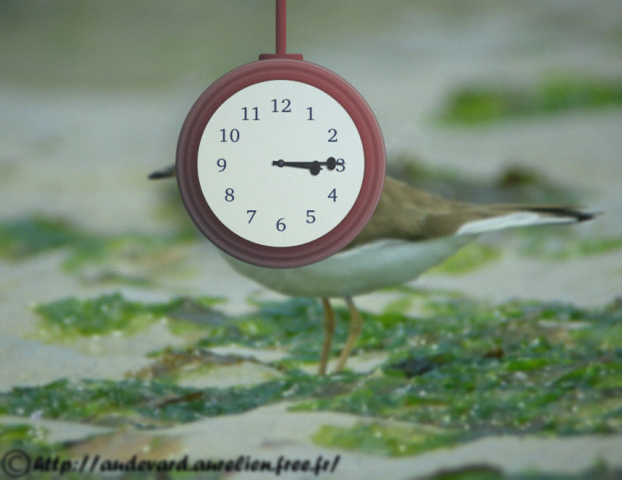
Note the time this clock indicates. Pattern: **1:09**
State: **3:15**
